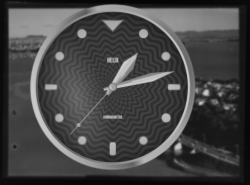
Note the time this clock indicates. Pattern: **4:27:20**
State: **1:12:37**
